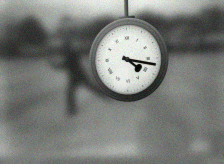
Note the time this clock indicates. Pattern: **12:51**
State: **4:17**
